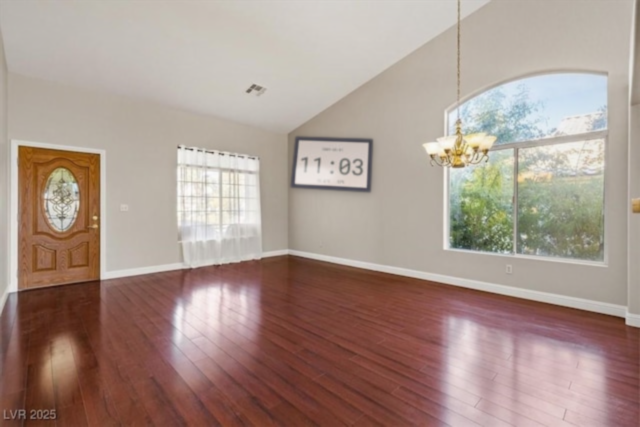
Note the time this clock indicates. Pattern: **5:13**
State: **11:03**
